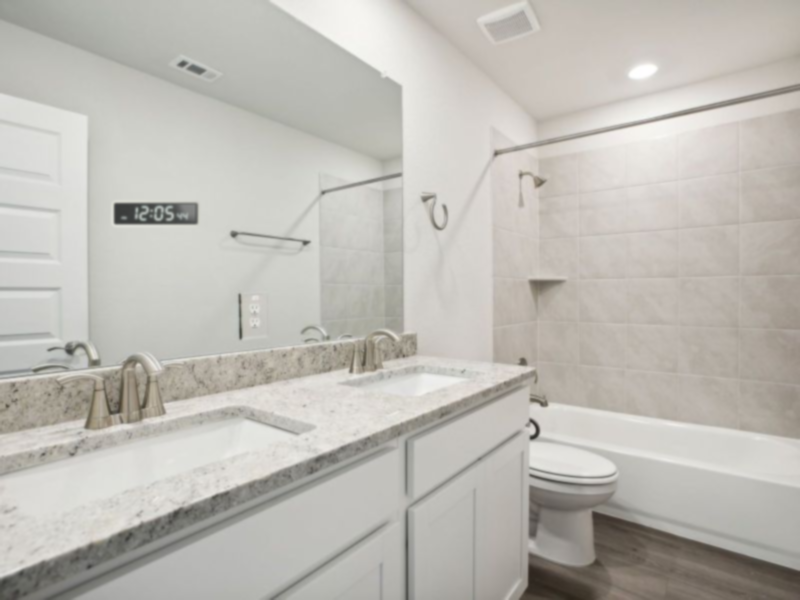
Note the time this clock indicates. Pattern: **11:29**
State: **12:05**
